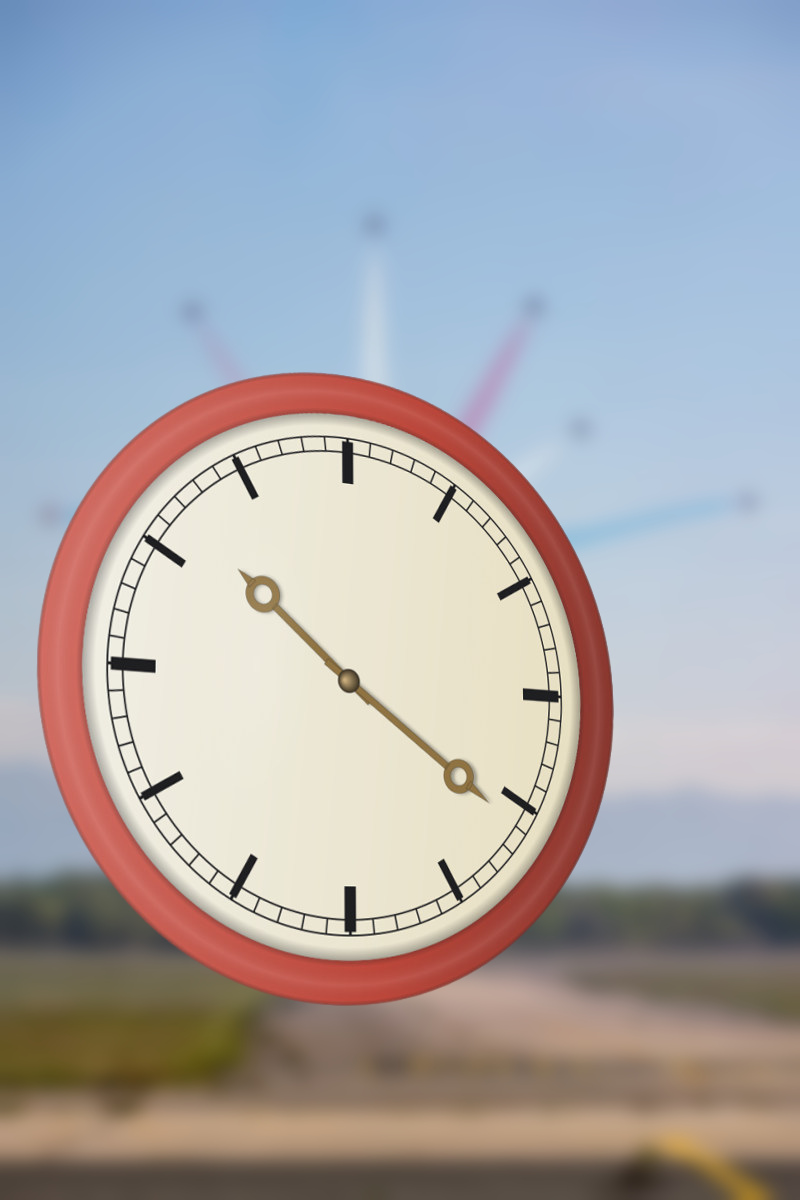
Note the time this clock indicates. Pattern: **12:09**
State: **10:21**
